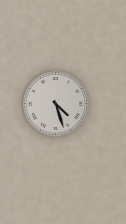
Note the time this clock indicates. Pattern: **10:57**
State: **4:27**
